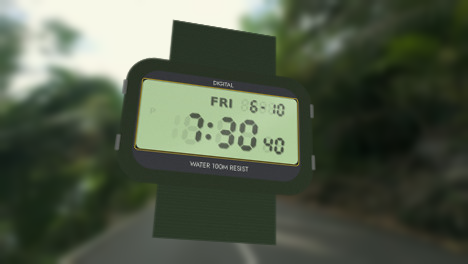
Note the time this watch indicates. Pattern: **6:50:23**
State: **7:30:40**
